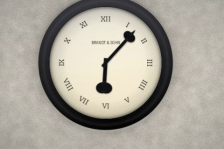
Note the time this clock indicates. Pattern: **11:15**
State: **6:07**
